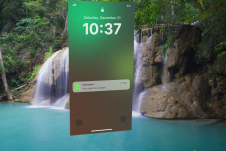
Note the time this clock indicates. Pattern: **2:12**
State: **10:37**
